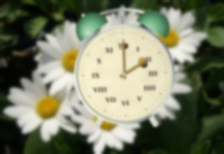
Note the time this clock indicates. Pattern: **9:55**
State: **2:00**
